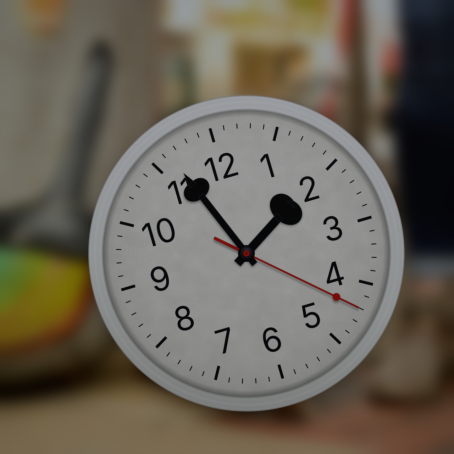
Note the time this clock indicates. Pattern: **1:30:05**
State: **1:56:22**
